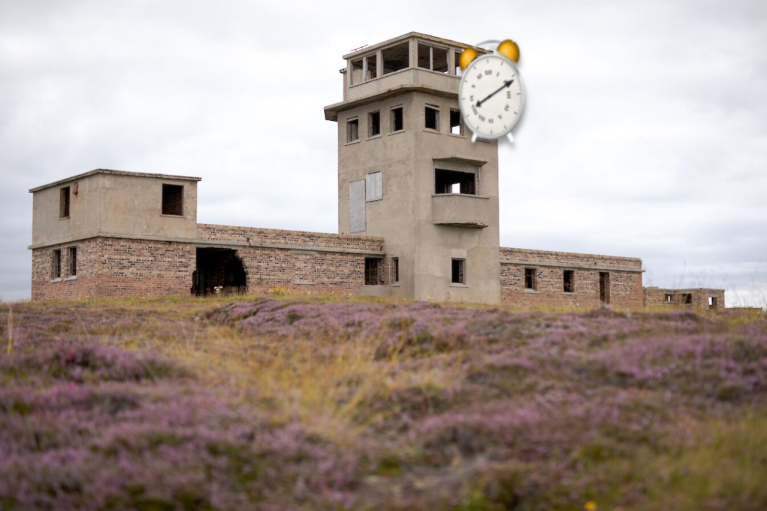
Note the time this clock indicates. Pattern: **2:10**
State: **8:11**
